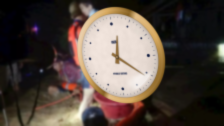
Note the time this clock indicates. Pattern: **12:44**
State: **12:21**
